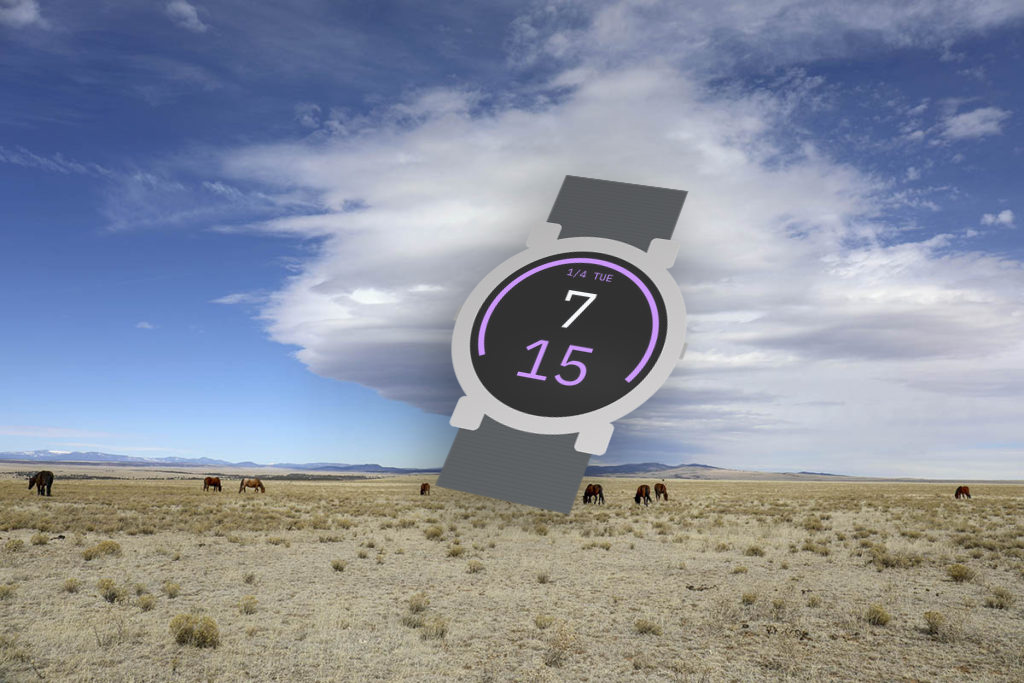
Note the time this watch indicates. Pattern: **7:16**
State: **7:15**
